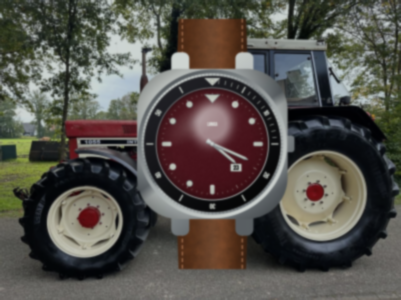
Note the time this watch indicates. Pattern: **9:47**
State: **4:19**
